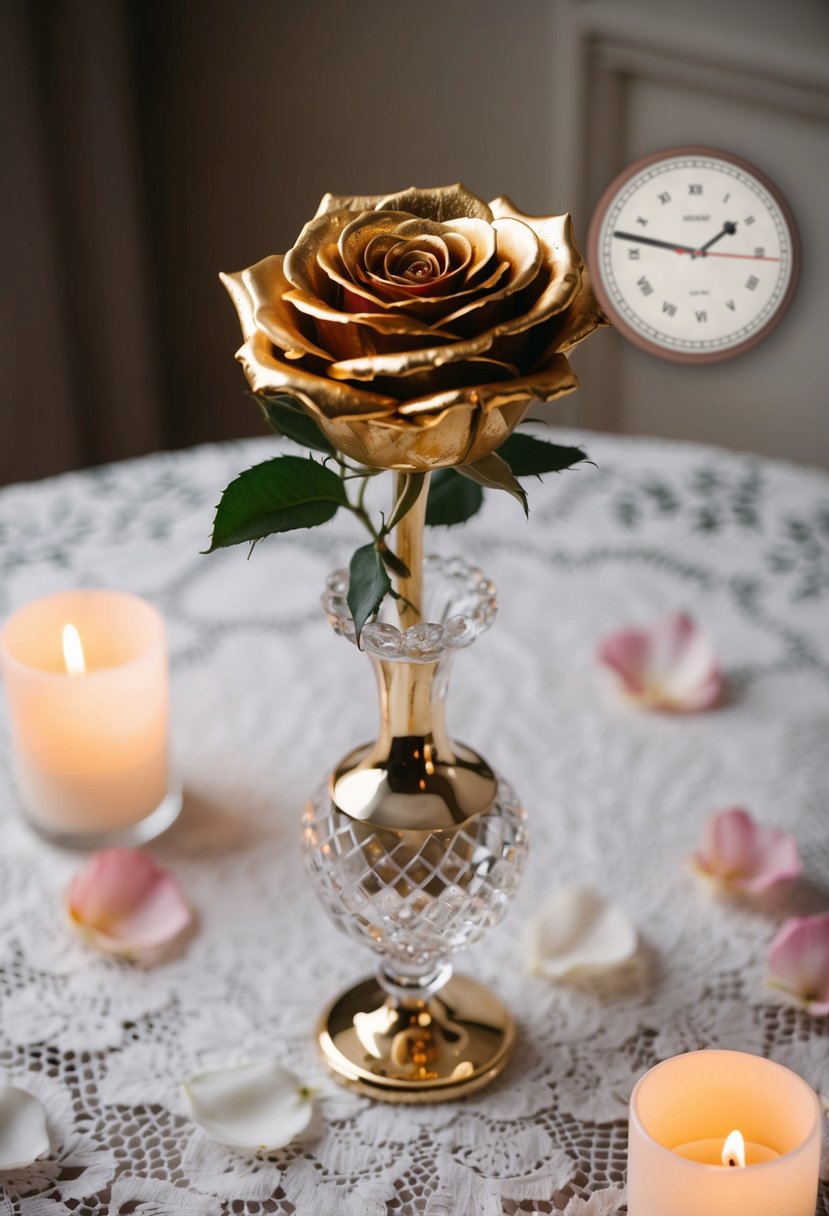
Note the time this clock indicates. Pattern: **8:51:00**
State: **1:47:16**
